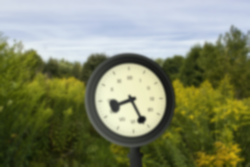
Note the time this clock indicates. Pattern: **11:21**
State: **8:26**
